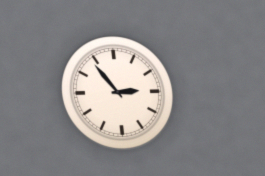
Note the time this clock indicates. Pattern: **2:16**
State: **2:54**
